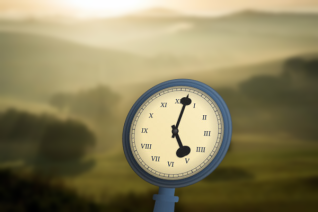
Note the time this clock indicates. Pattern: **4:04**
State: **5:02**
